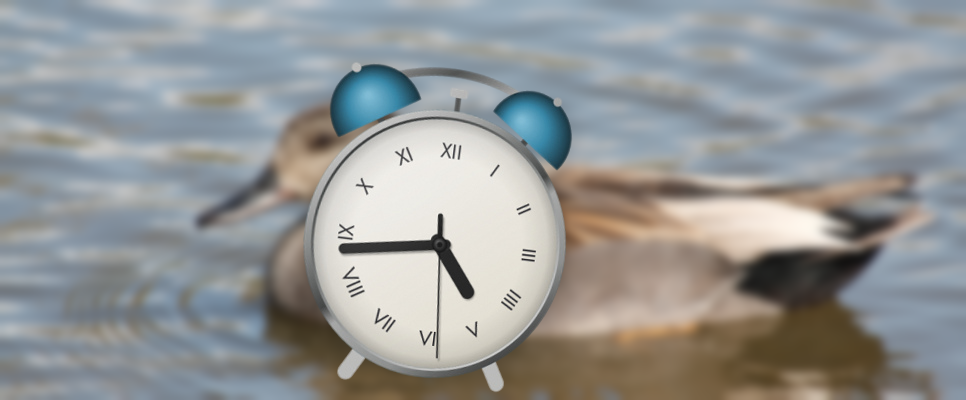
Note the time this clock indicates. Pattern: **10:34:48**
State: **4:43:29**
